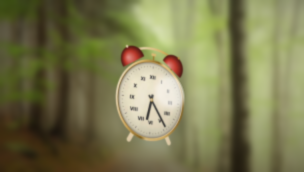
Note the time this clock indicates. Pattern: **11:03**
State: **6:24**
